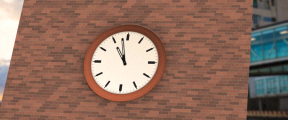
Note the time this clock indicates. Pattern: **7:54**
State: **10:58**
